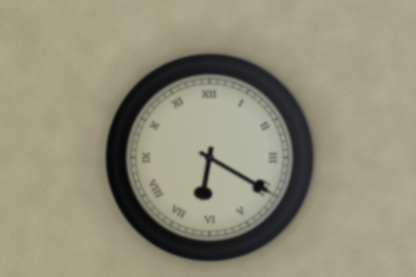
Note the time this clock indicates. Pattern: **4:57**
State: **6:20**
